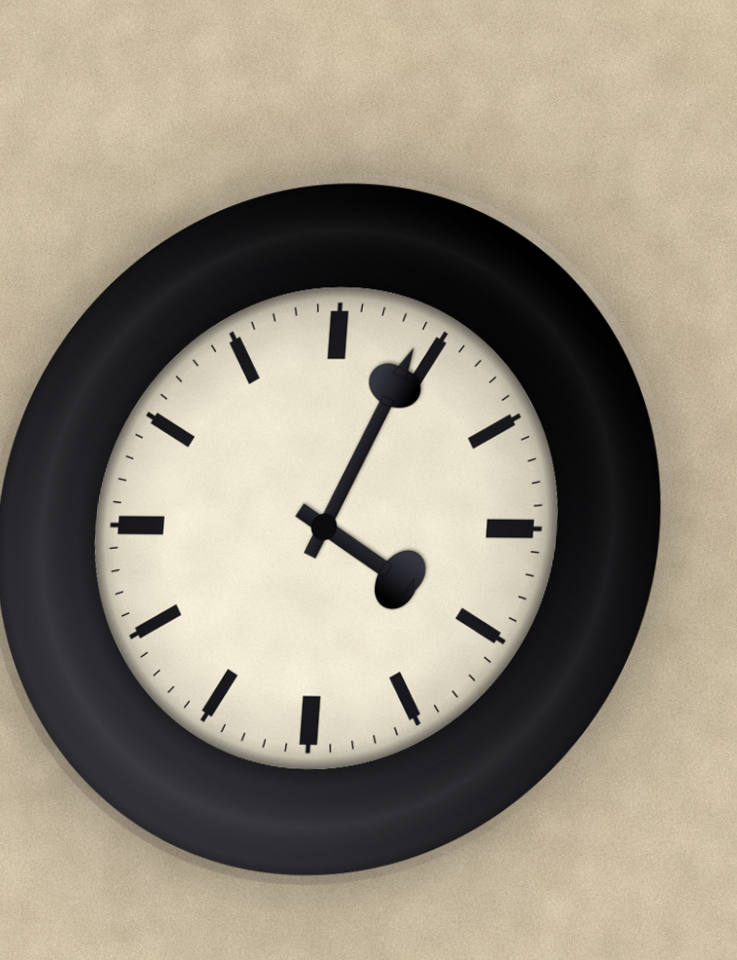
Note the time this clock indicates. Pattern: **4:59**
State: **4:04**
